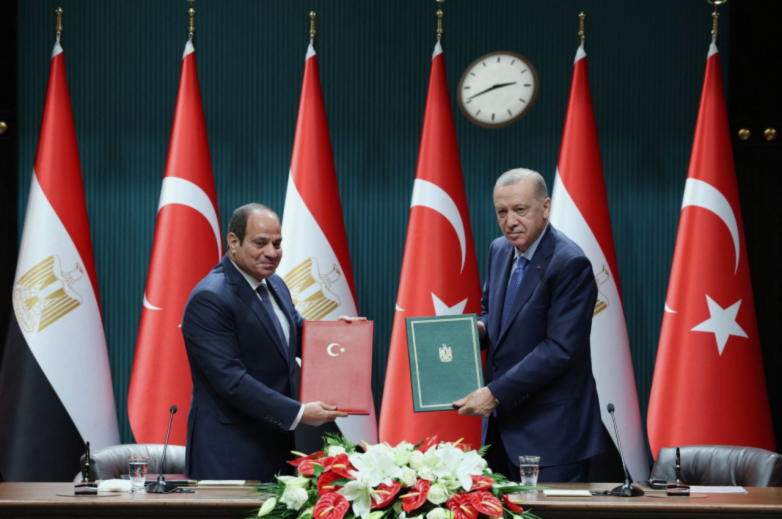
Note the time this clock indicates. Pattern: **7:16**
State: **2:41**
